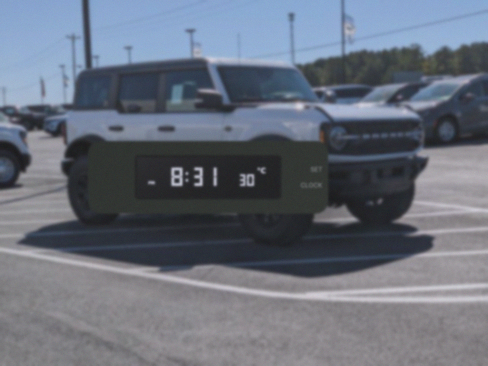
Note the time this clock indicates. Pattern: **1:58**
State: **8:31**
